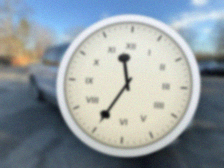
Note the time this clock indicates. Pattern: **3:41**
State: **11:35**
